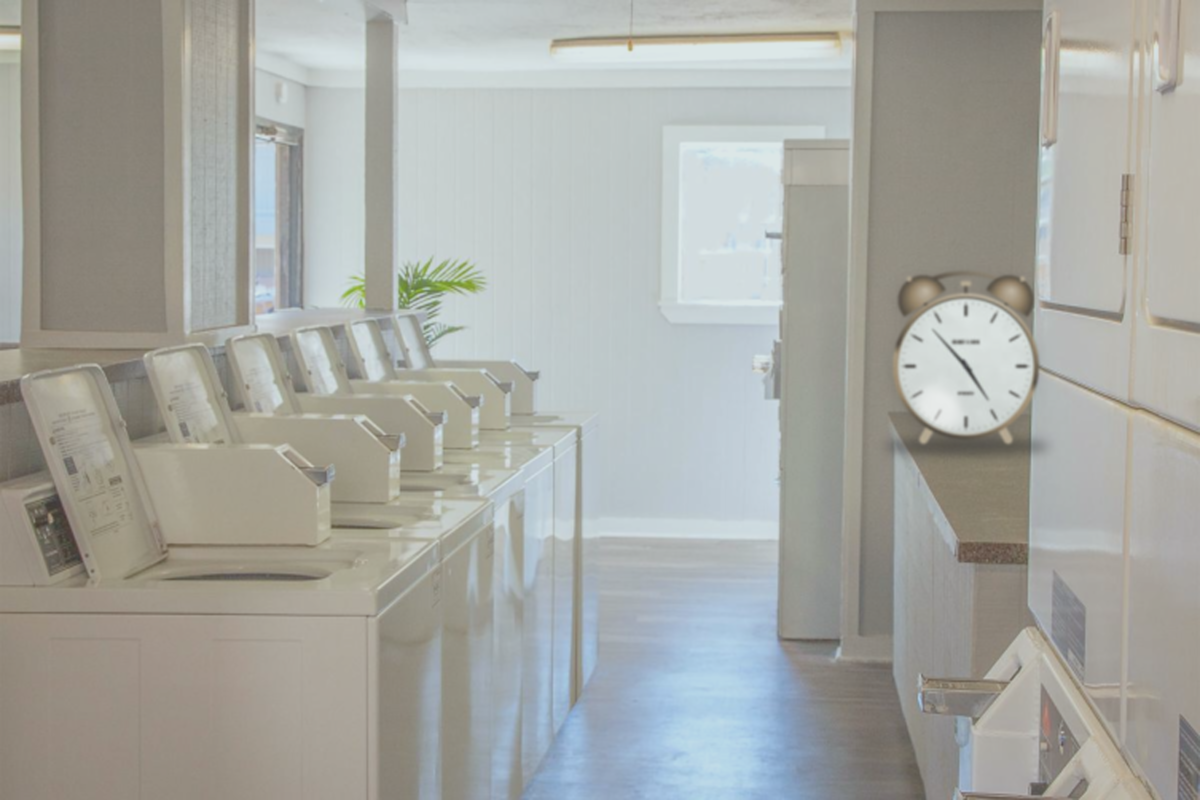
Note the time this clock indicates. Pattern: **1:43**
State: **4:53**
